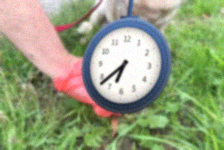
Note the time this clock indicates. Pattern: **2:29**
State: **6:38**
